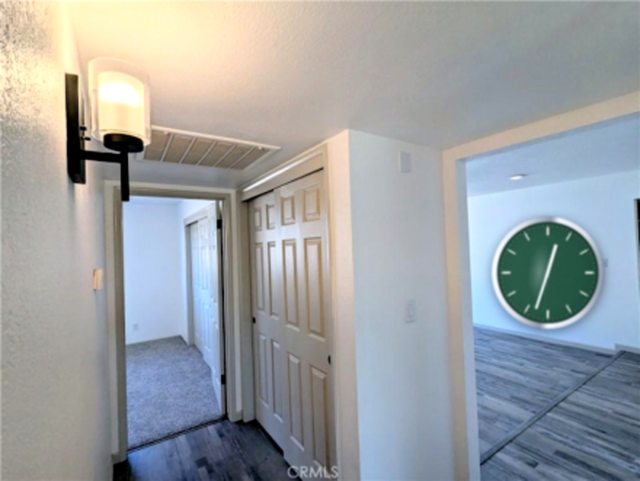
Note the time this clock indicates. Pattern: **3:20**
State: **12:33**
